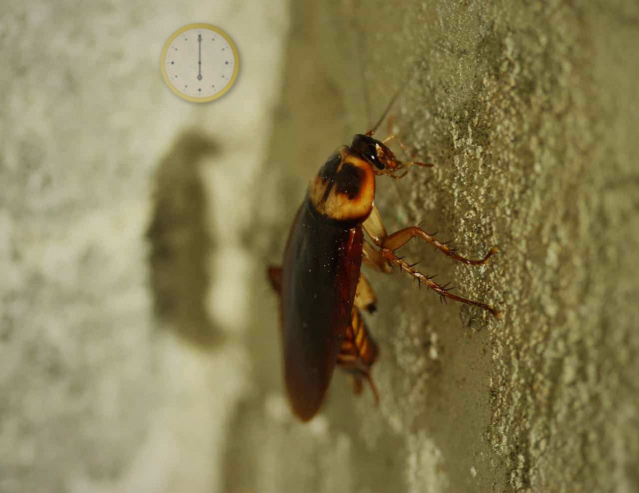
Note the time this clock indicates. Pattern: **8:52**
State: **6:00**
